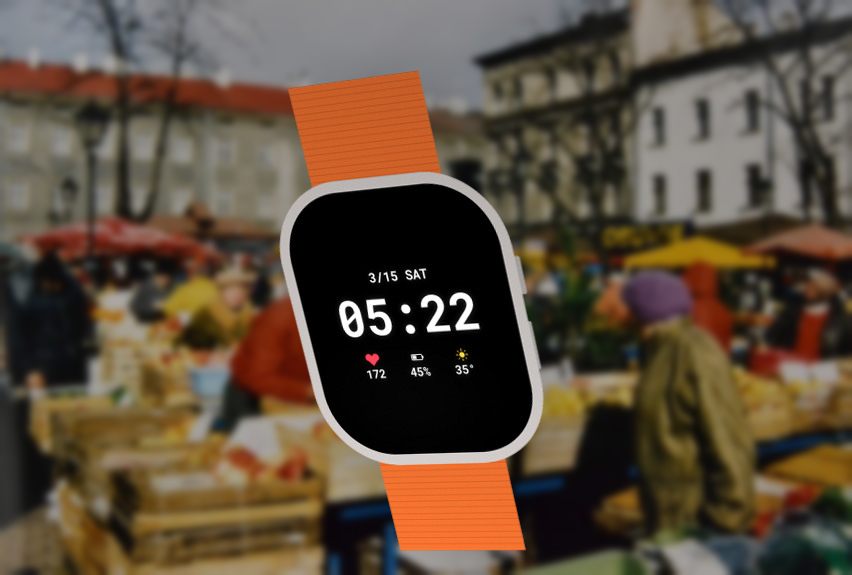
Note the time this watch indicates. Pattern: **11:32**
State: **5:22**
